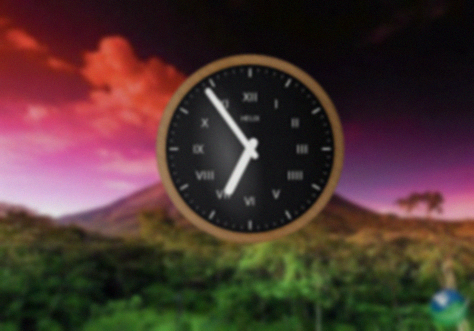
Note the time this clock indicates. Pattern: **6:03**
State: **6:54**
